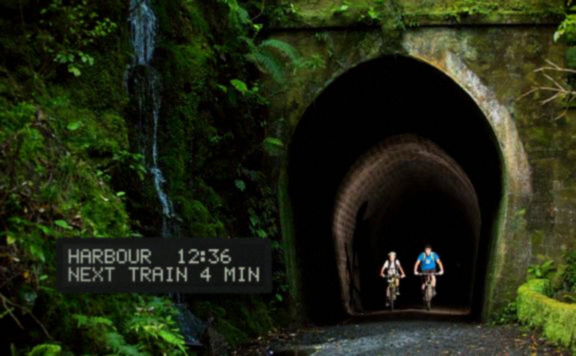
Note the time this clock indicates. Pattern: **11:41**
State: **12:36**
